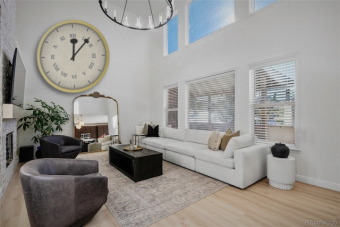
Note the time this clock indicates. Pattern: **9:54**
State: **12:07**
